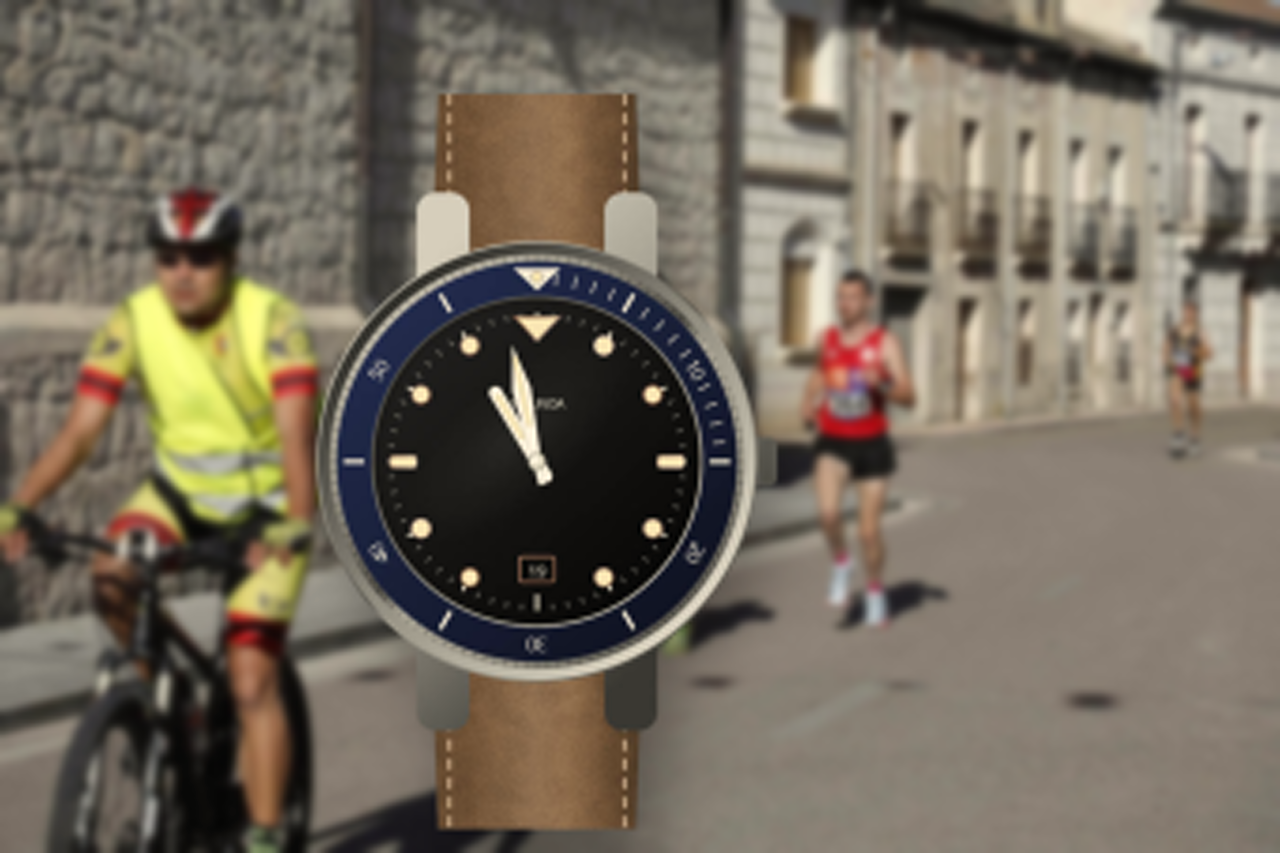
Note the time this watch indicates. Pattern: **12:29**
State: **10:58**
